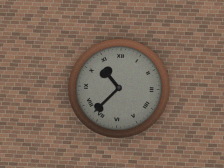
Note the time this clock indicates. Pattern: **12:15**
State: **10:37**
